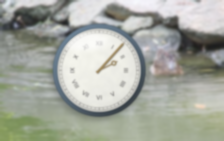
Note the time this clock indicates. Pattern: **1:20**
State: **2:07**
